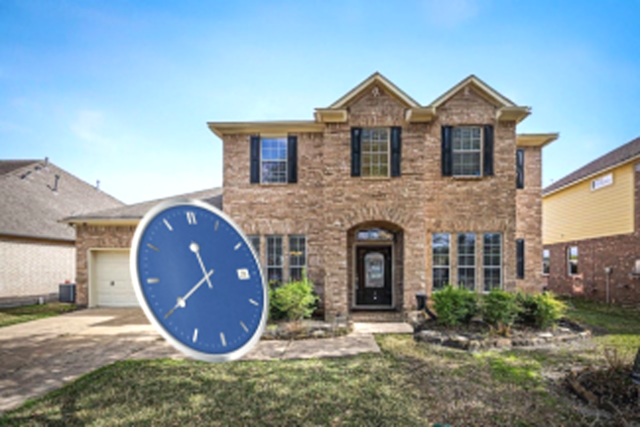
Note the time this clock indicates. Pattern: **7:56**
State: **11:40**
